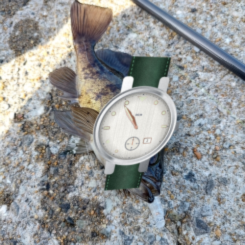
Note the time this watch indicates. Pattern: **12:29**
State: **10:54**
